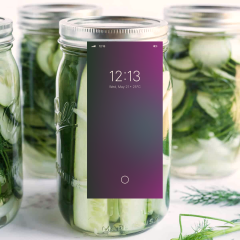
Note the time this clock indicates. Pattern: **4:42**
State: **12:13**
